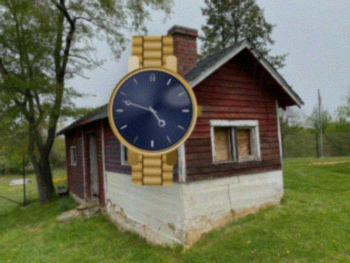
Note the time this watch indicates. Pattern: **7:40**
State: **4:48**
